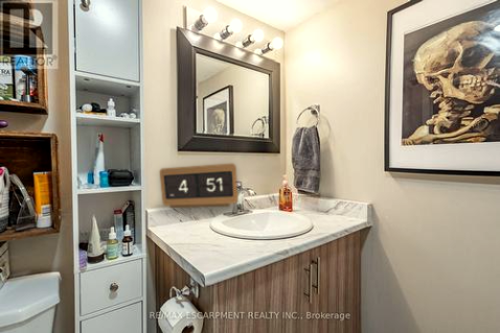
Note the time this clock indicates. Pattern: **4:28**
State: **4:51**
